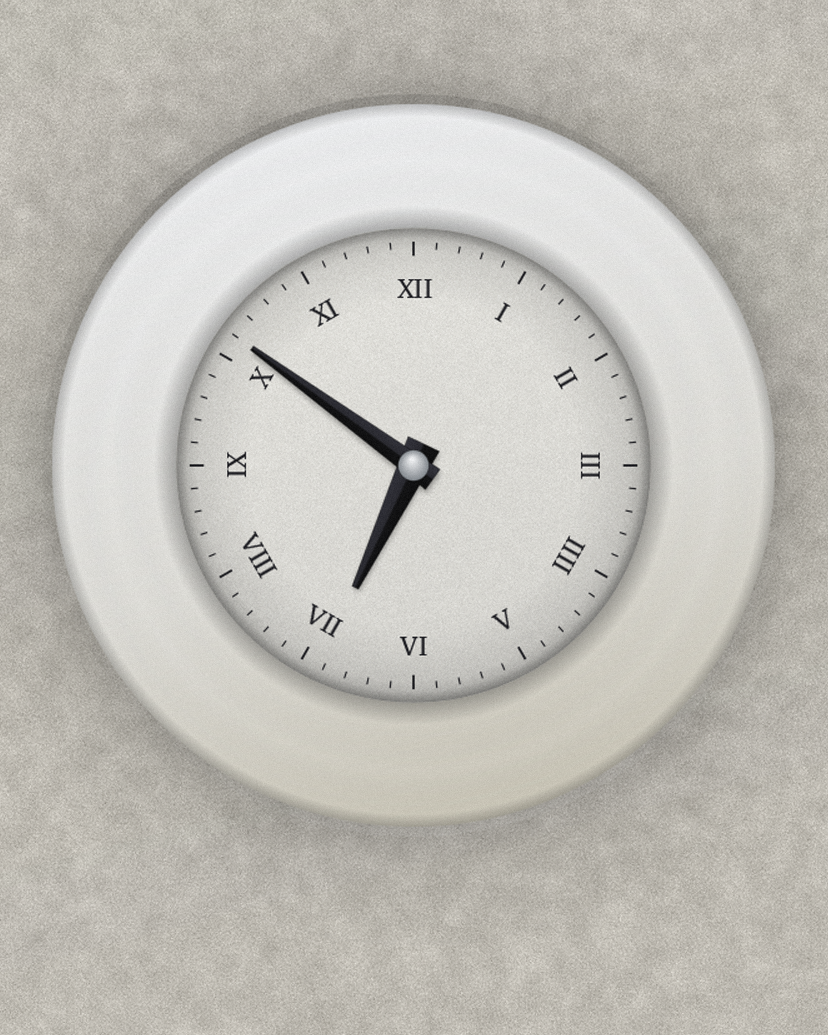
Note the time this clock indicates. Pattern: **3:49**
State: **6:51**
